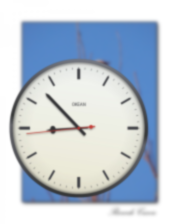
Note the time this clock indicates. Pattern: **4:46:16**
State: **8:52:44**
